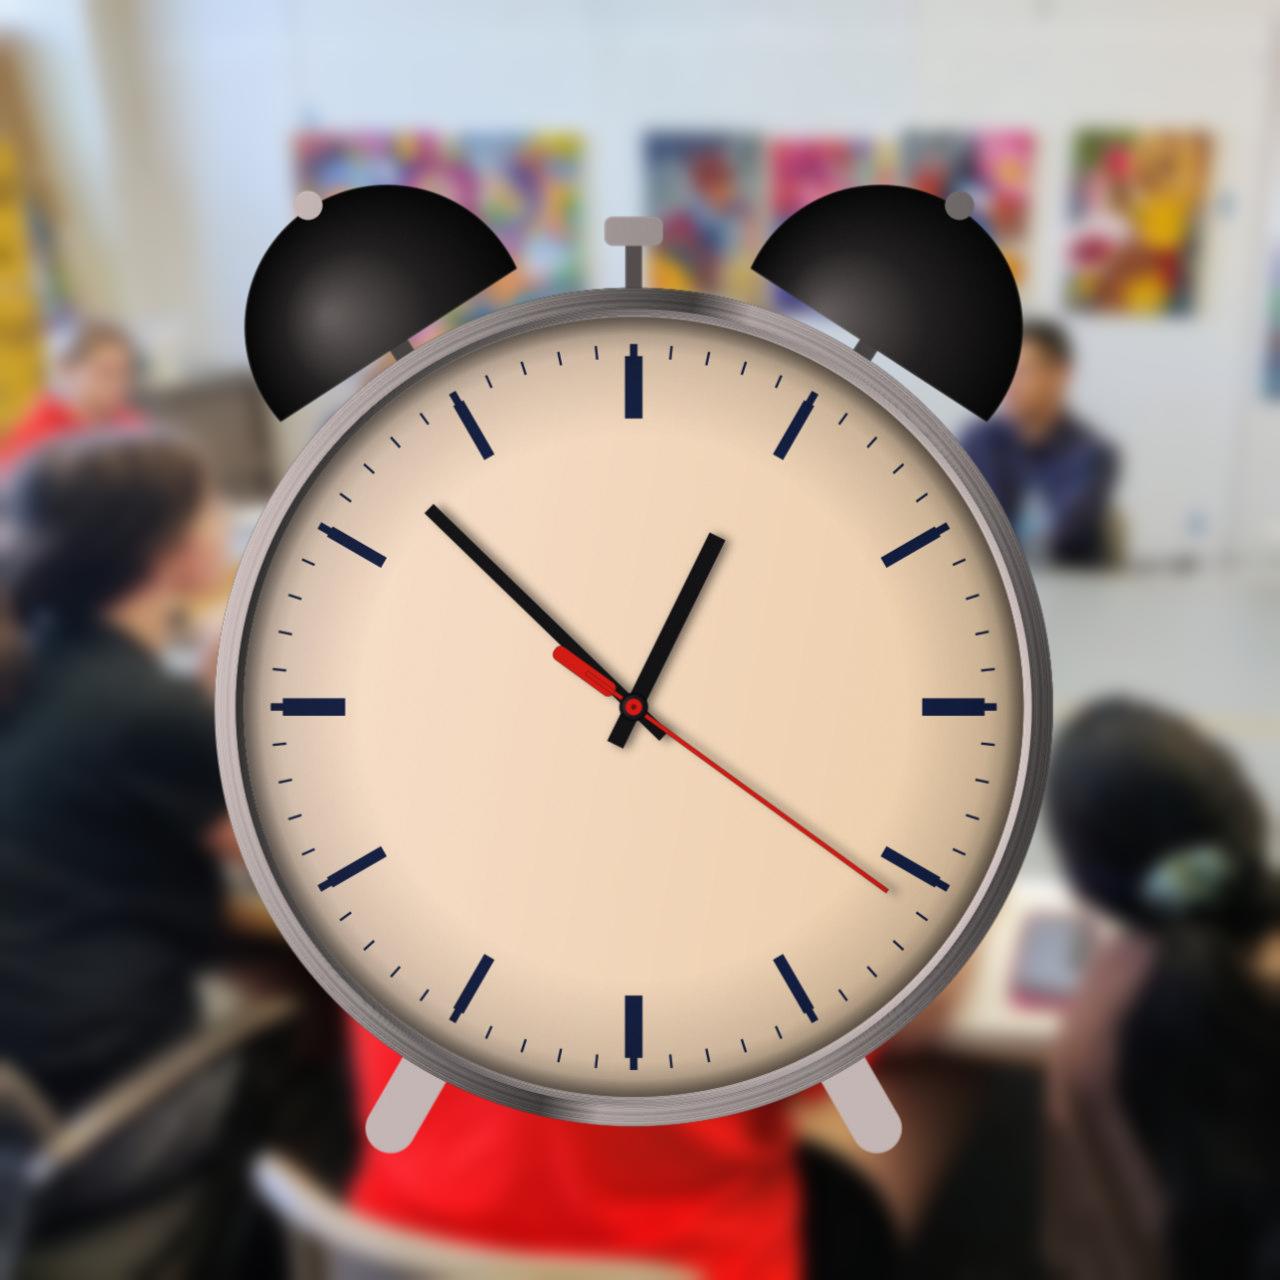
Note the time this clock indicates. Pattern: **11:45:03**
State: **12:52:21**
